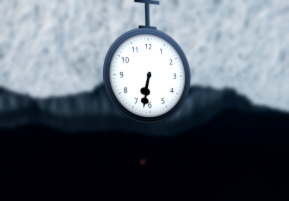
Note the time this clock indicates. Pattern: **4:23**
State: **6:32**
